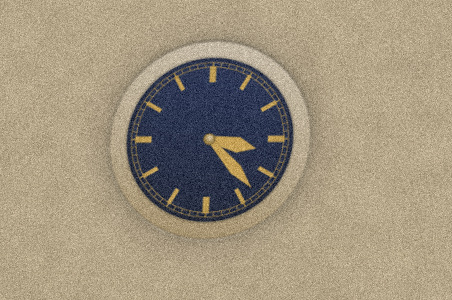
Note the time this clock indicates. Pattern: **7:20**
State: **3:23**
